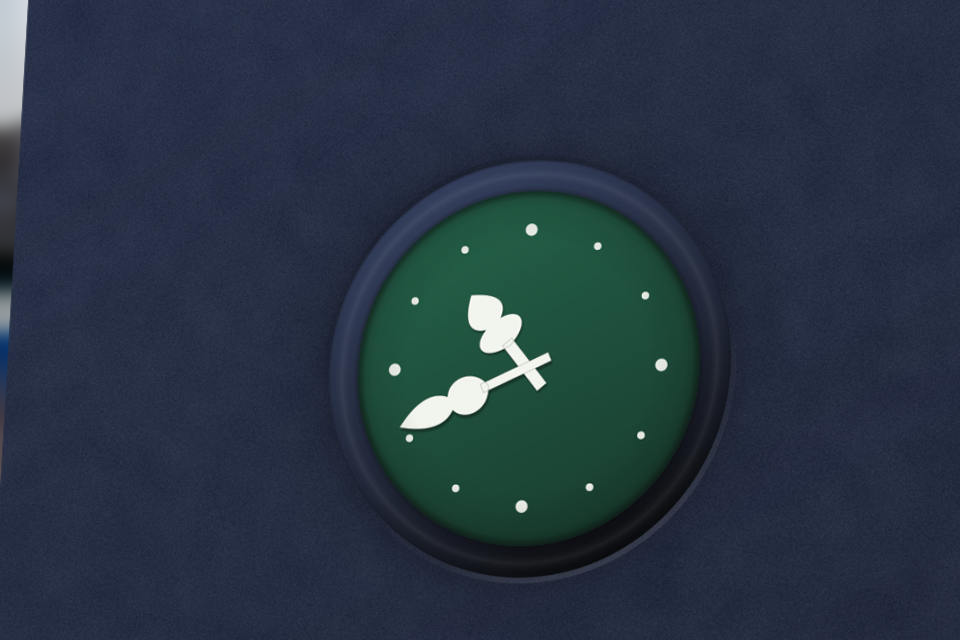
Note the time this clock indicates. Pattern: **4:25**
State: **10:41**
